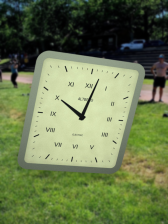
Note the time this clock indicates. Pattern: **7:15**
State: **10:02**
